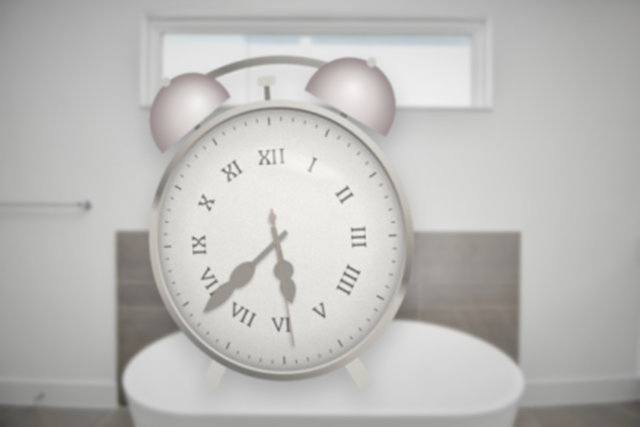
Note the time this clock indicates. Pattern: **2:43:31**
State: **5:38:29**
